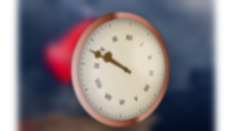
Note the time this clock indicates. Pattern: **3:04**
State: **9:48**
